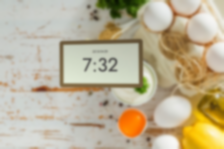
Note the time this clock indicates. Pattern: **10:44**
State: **7:32**
